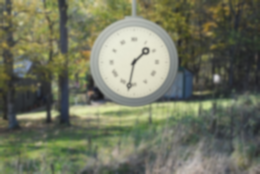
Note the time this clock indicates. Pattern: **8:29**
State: **1:32**
